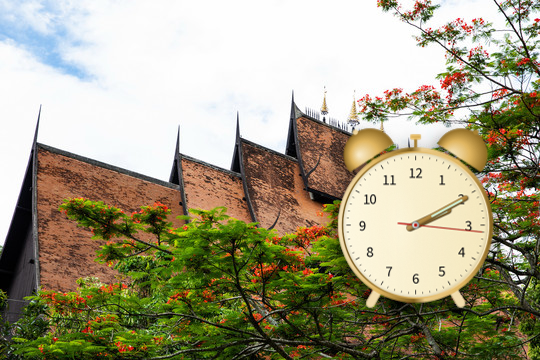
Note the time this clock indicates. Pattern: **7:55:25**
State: **2:10:16**
